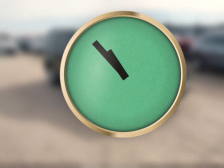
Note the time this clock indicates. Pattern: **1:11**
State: **10:53**
